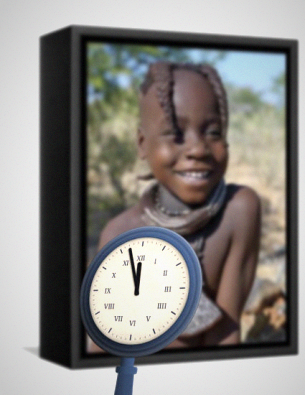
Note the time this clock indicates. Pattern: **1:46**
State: **11:57**
